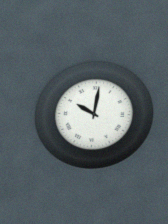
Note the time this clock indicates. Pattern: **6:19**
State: **10:01**
